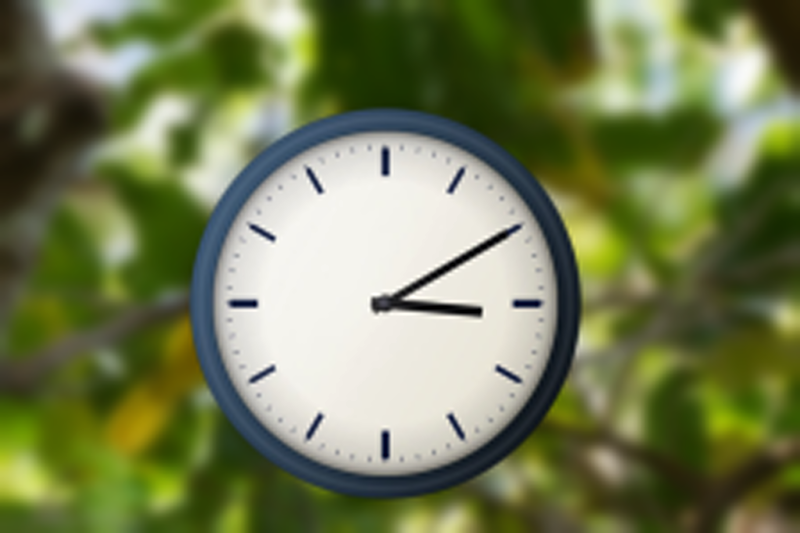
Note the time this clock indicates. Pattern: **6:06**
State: **3:10**
